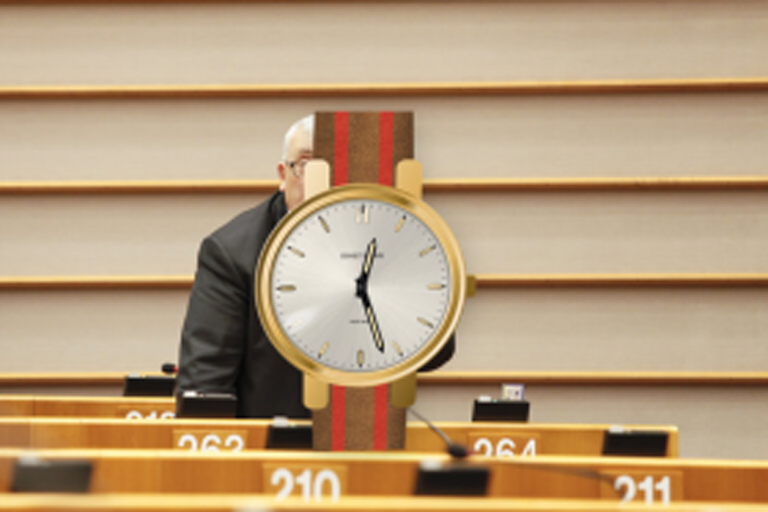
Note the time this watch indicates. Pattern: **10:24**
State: **12:27**
